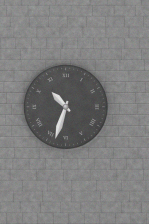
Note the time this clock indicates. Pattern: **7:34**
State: **10:33**
